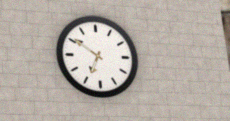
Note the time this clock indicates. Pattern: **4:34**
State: **6:51**
